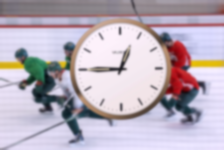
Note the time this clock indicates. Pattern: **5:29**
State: **12:45**
